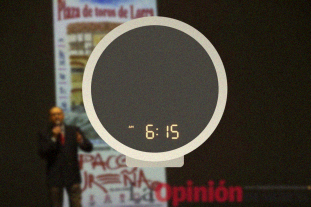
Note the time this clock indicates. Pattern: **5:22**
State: **6:15**
